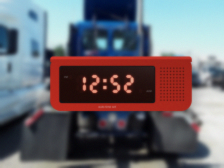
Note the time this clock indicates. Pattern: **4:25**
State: **12:52**
